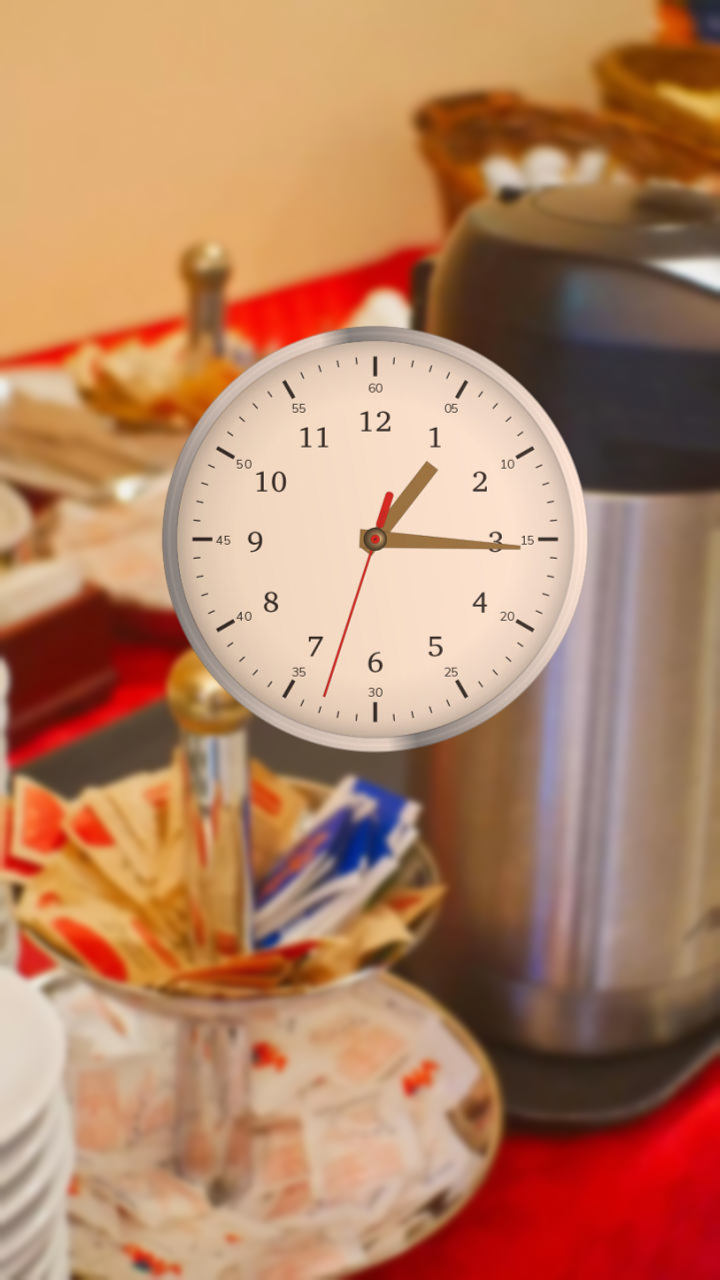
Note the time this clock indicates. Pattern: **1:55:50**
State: **1:15:33**
